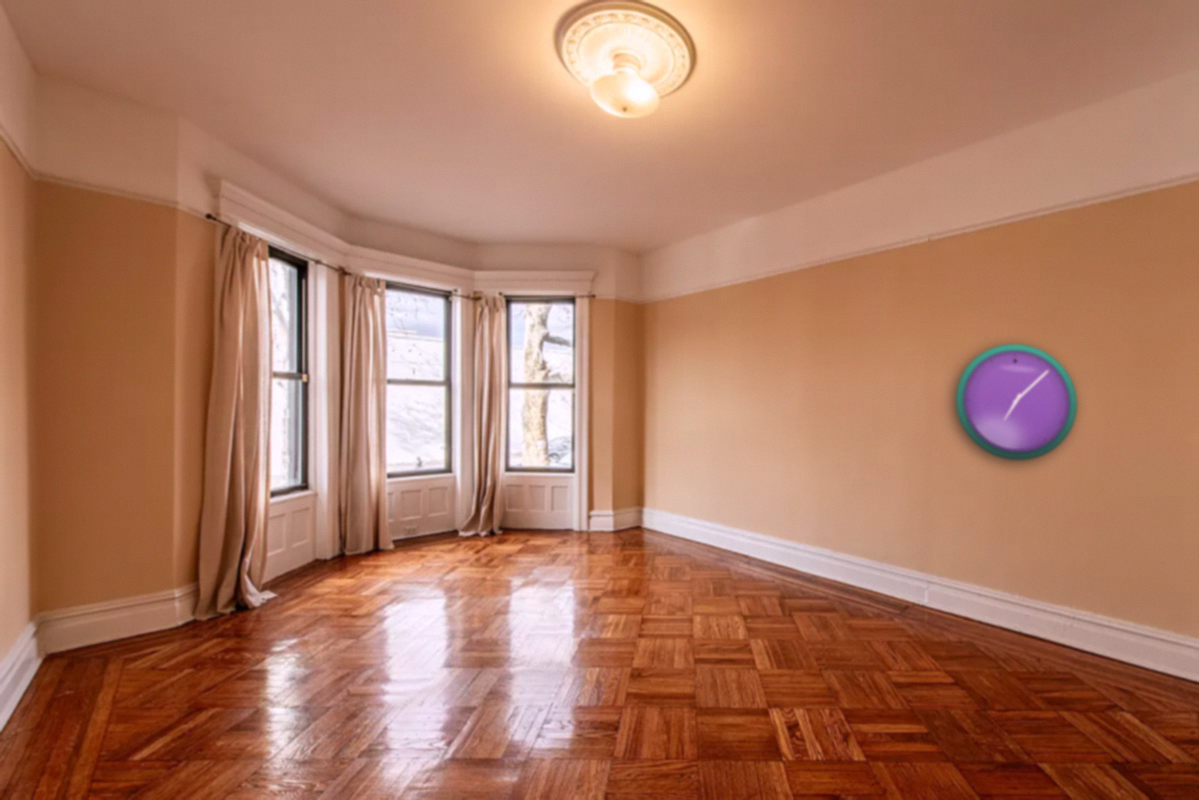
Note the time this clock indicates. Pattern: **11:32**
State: **7:08**
